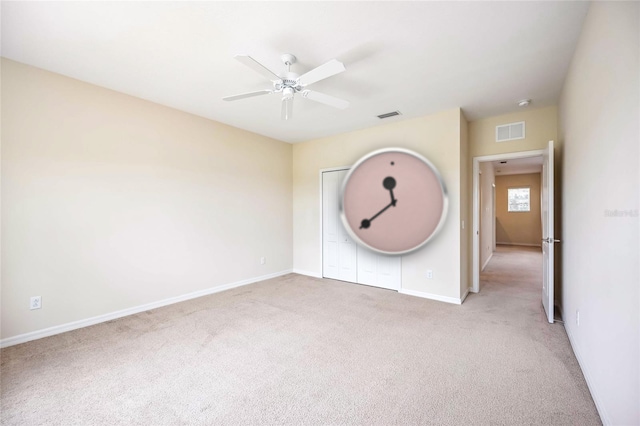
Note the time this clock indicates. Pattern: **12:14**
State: **11:39**
